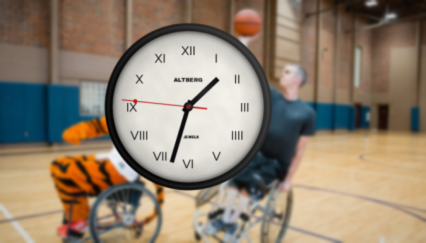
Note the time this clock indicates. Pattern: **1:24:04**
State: **1:32:46**
